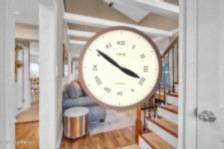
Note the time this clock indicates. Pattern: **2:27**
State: **3:51**
